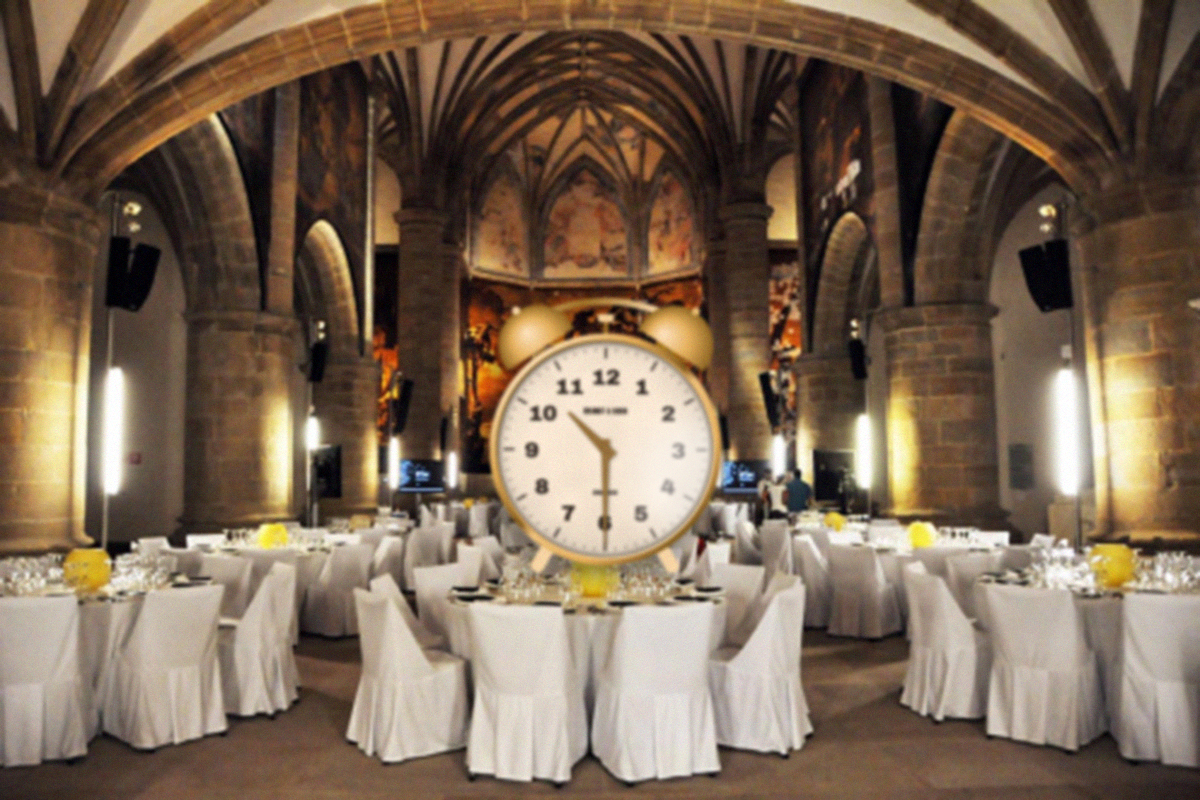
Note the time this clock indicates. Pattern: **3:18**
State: **10:30**
